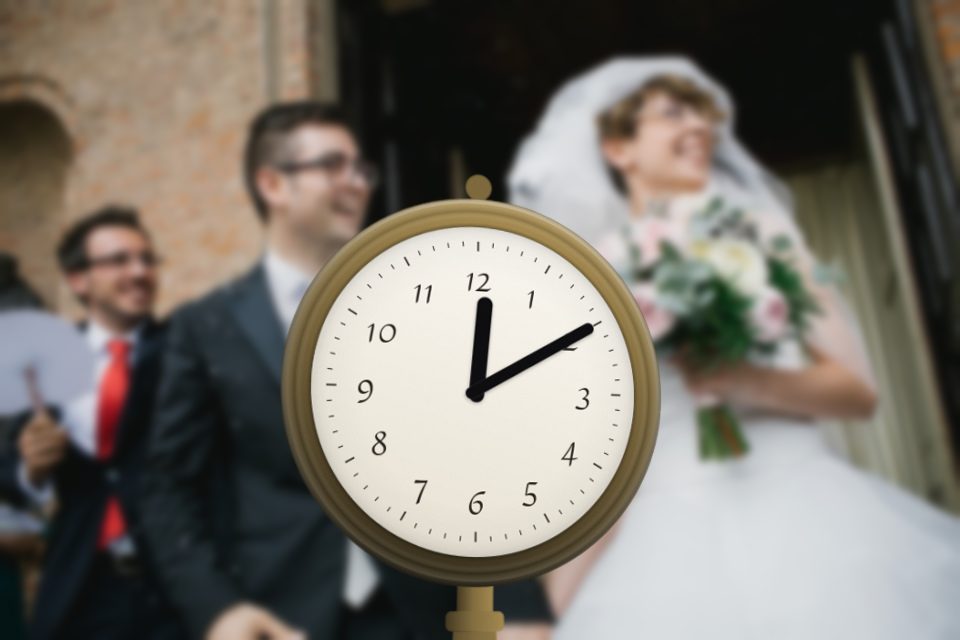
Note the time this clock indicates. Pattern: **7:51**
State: **12:10**
